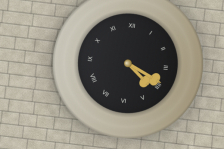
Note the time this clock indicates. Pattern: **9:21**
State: **4:19**
